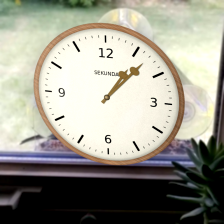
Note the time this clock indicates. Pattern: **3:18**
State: **1:07**
